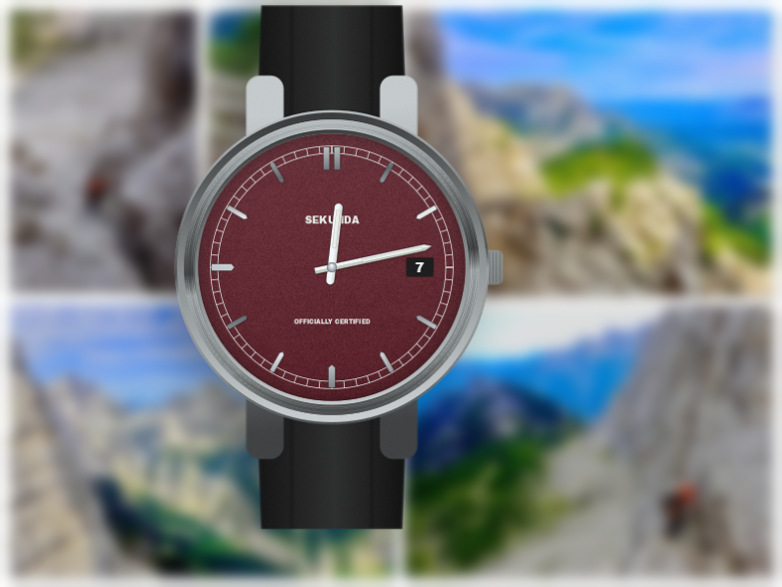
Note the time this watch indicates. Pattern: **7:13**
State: **12:13**
